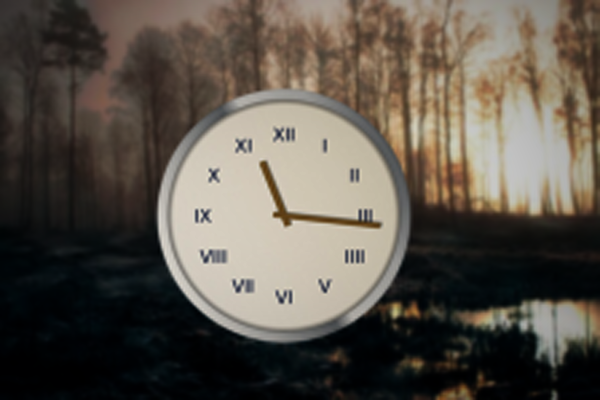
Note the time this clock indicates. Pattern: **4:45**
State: **11:16**
